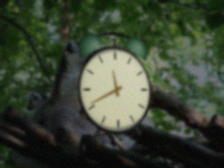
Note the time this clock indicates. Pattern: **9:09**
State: **11:41**
